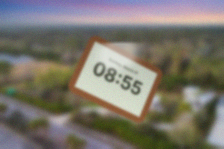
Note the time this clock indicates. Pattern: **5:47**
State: **8:55**
